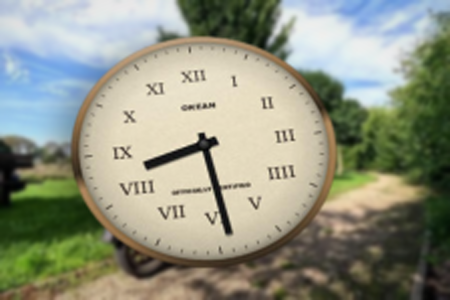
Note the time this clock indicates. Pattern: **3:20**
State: **8:29**
